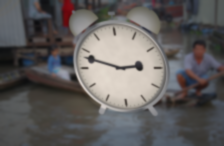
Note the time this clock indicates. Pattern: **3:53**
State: **2:48**
